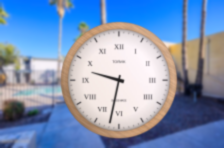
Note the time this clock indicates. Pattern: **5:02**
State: **9:32**
